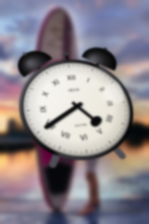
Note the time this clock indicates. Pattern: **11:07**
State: **4:40**
